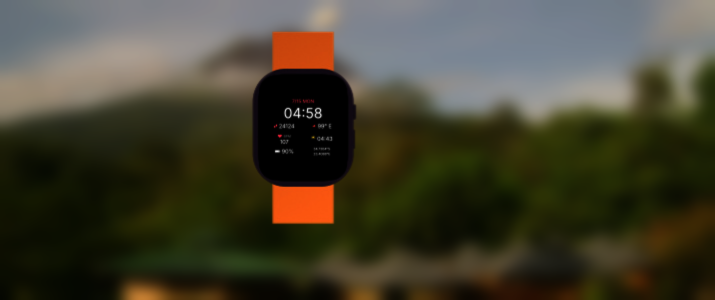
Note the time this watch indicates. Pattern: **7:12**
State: **4:58**
